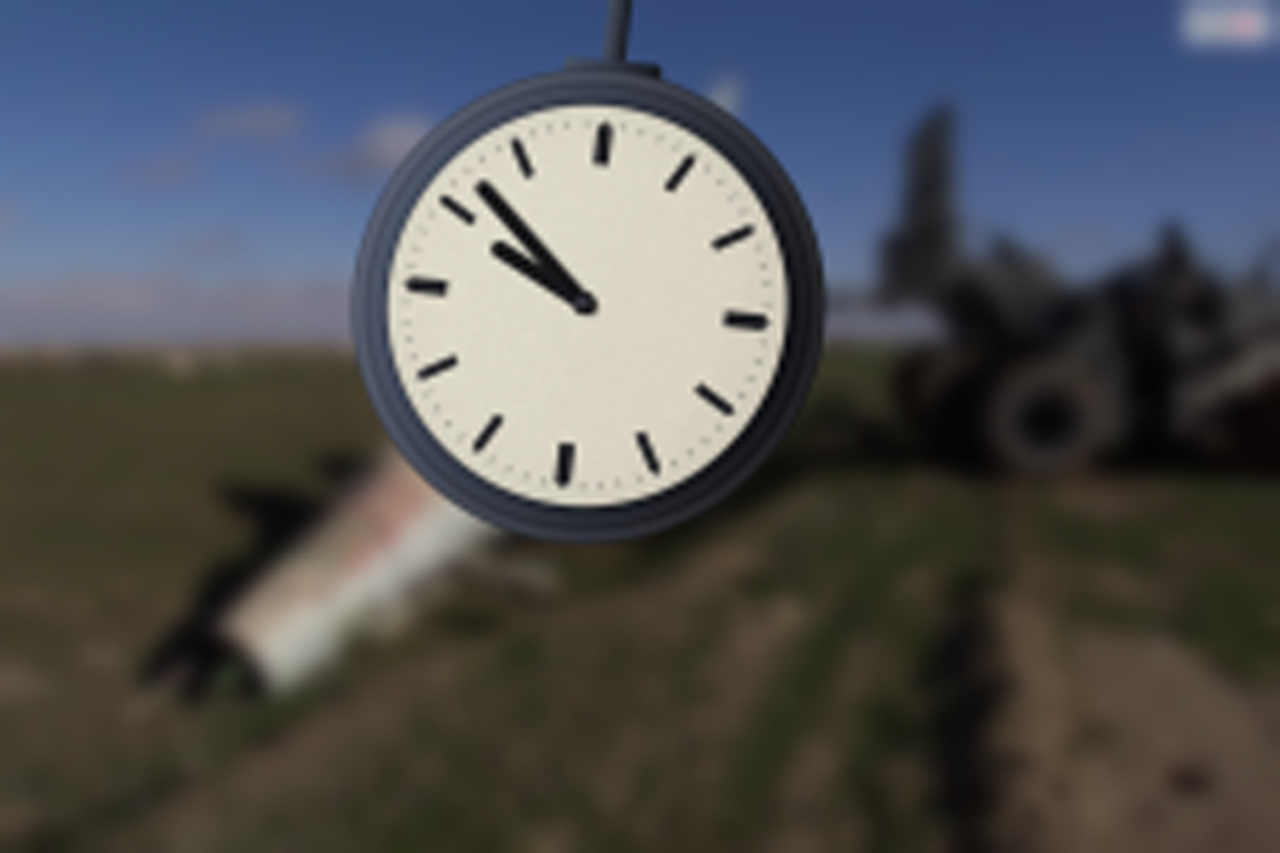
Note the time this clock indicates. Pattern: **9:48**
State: **9:52**
